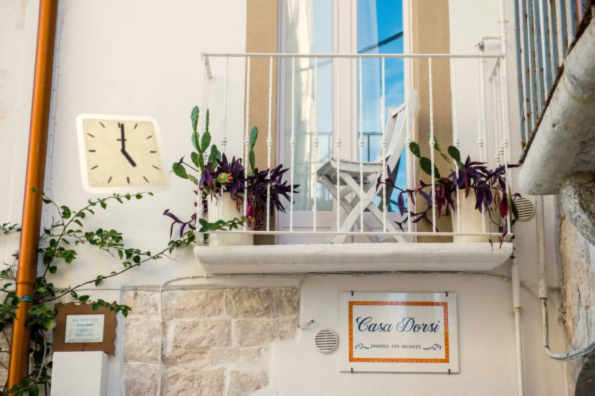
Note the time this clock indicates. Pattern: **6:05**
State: **5:01**
